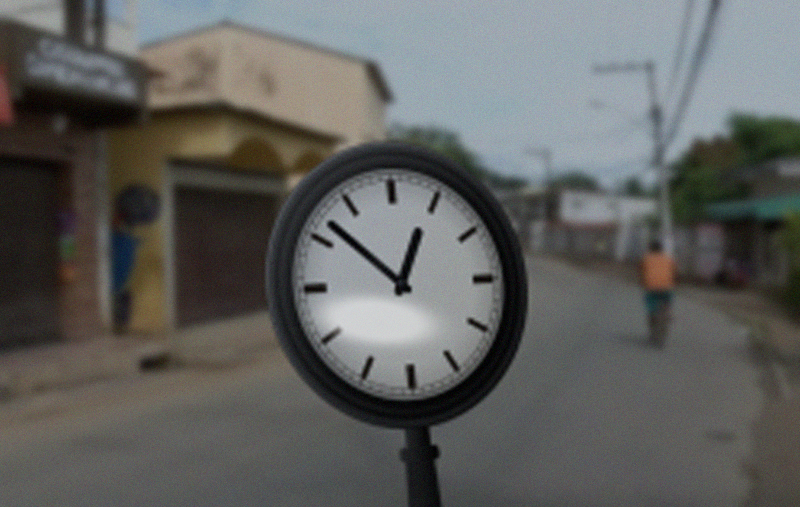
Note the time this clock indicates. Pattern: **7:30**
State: **12:52**
